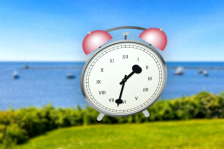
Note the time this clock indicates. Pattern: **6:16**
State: **1:32**
